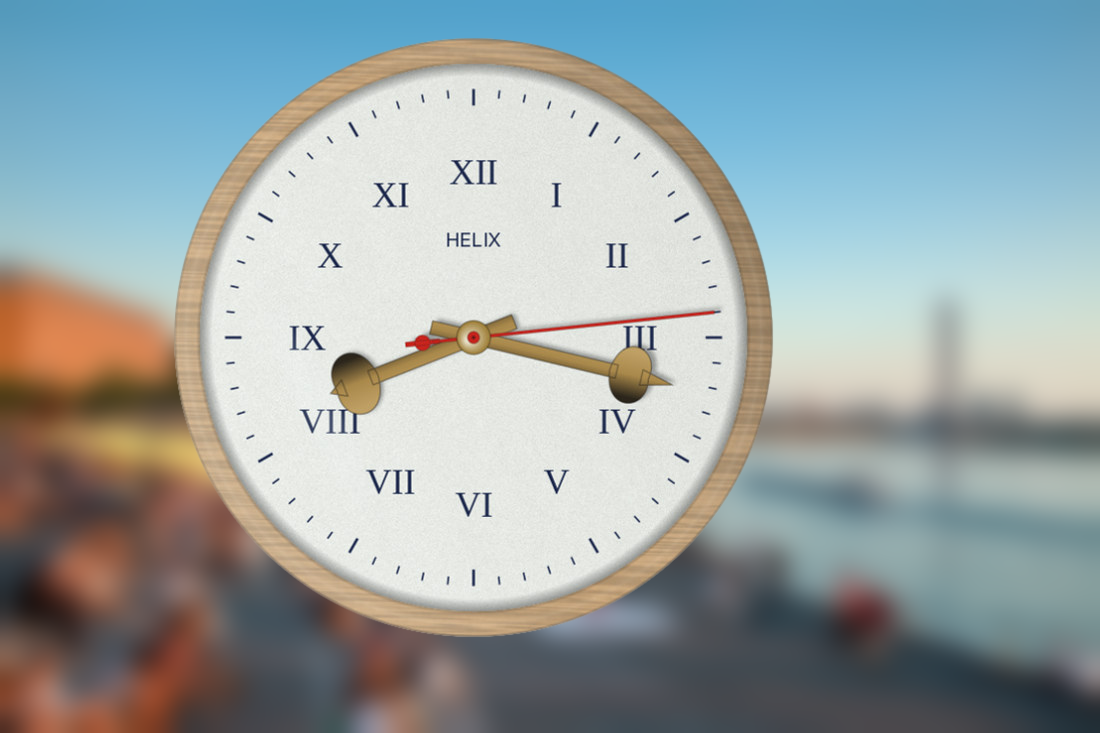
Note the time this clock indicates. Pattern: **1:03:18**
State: **8:17:14**
